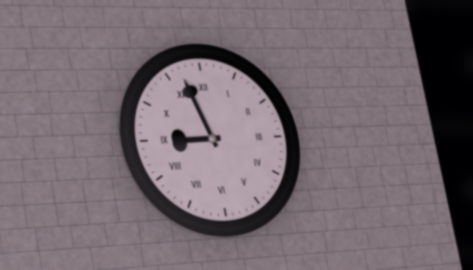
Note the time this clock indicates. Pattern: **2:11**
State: **8:57**
